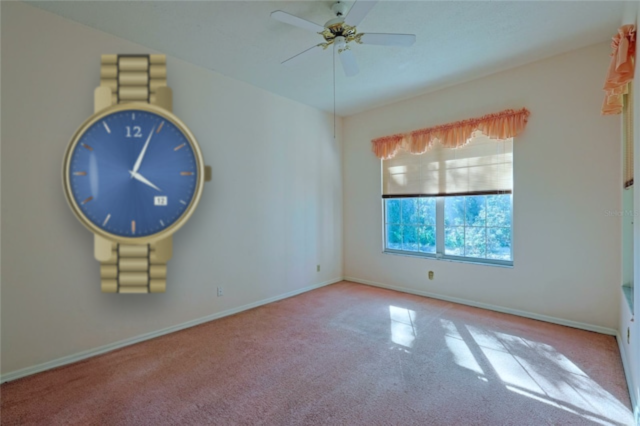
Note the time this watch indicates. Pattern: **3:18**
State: **4:04**
